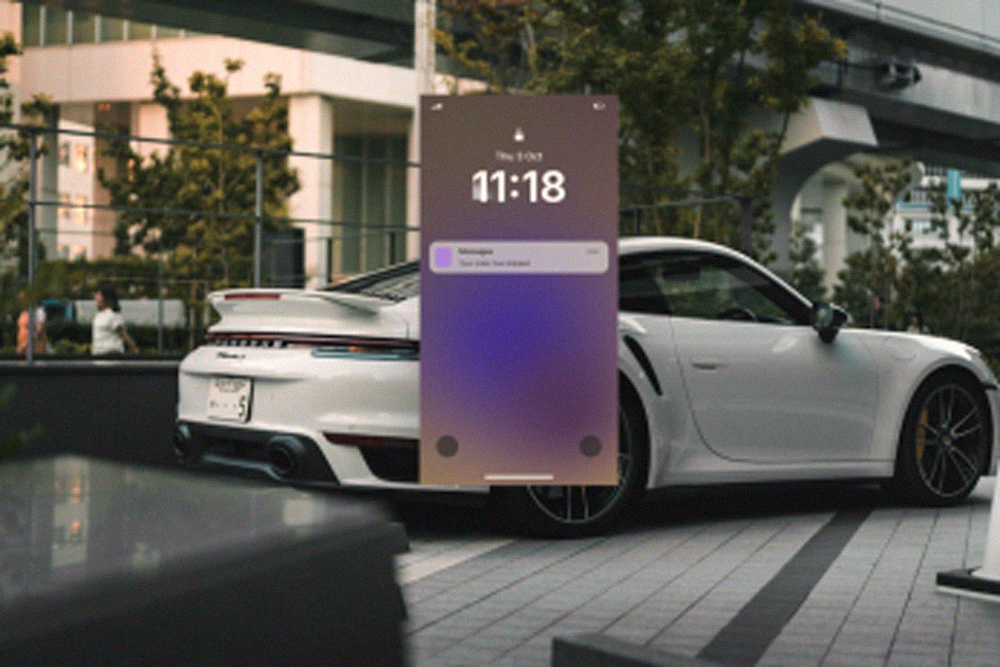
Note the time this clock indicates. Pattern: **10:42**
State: **11:18**
